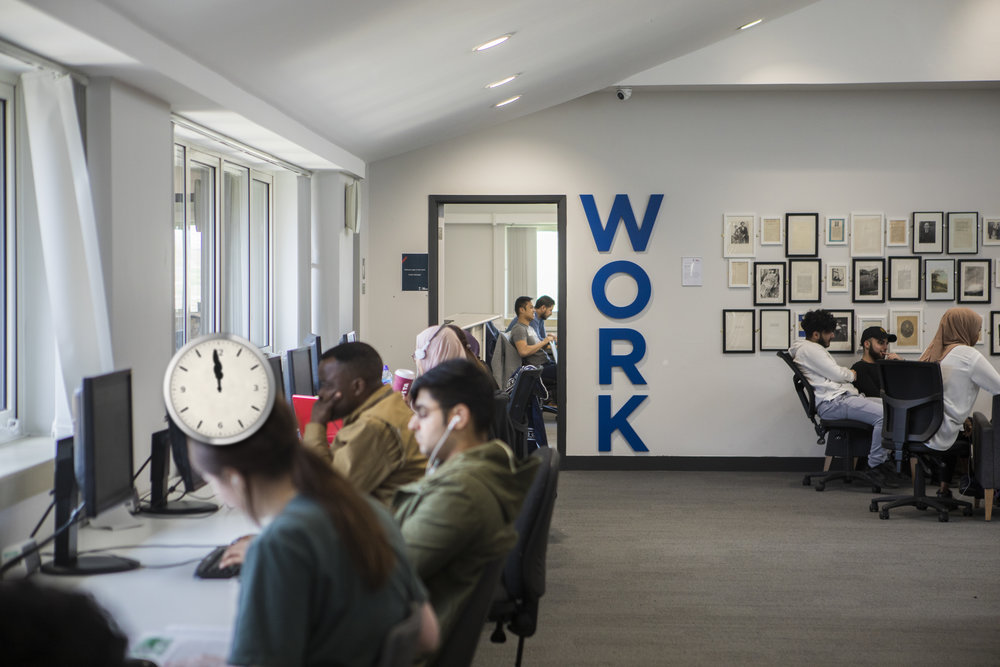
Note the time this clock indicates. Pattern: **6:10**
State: **11:59**
